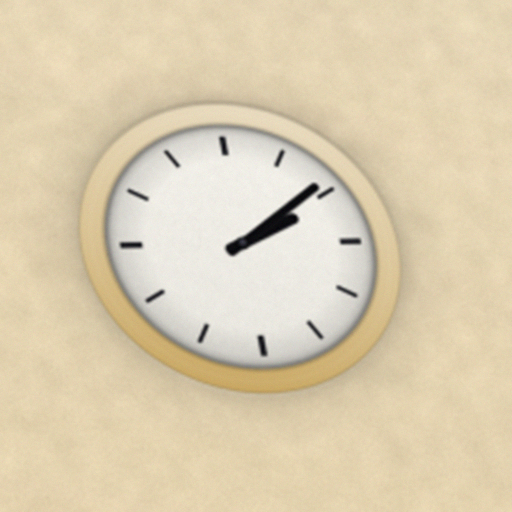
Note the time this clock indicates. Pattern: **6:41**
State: **2:09**
